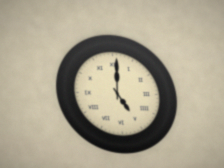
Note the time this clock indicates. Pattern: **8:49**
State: **5:01**
